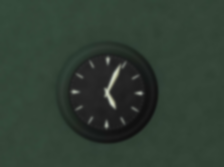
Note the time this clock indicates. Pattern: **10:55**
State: **5:04**
